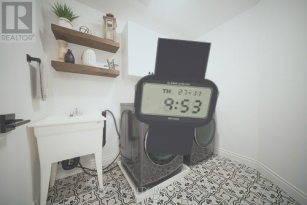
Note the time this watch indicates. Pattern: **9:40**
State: **9:53**
